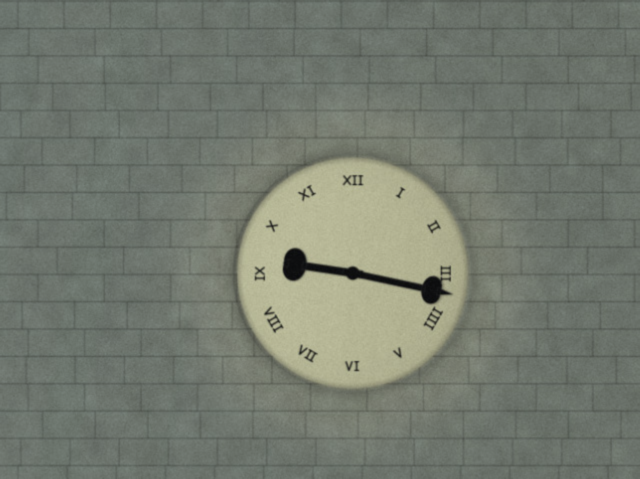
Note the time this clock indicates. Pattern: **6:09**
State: **9:17**
